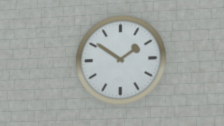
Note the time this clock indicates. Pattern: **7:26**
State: **1:51**
